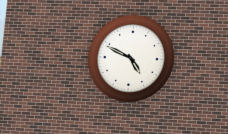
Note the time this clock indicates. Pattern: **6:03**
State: **4:49**
